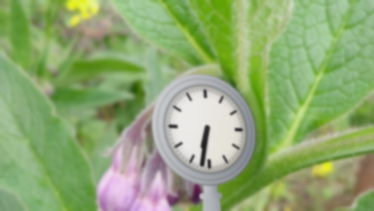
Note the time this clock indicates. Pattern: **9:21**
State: **6:32**
